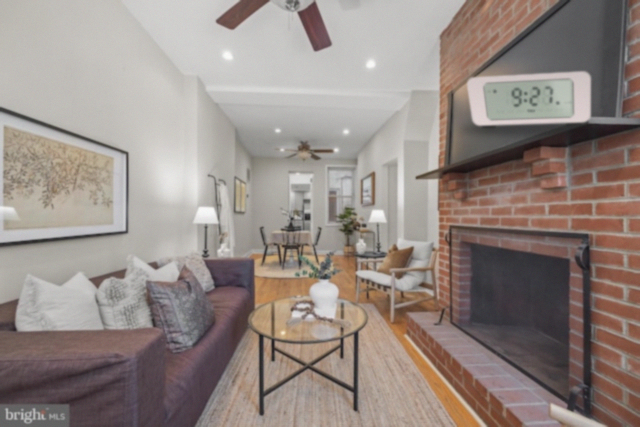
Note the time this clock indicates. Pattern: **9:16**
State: **9:27**
